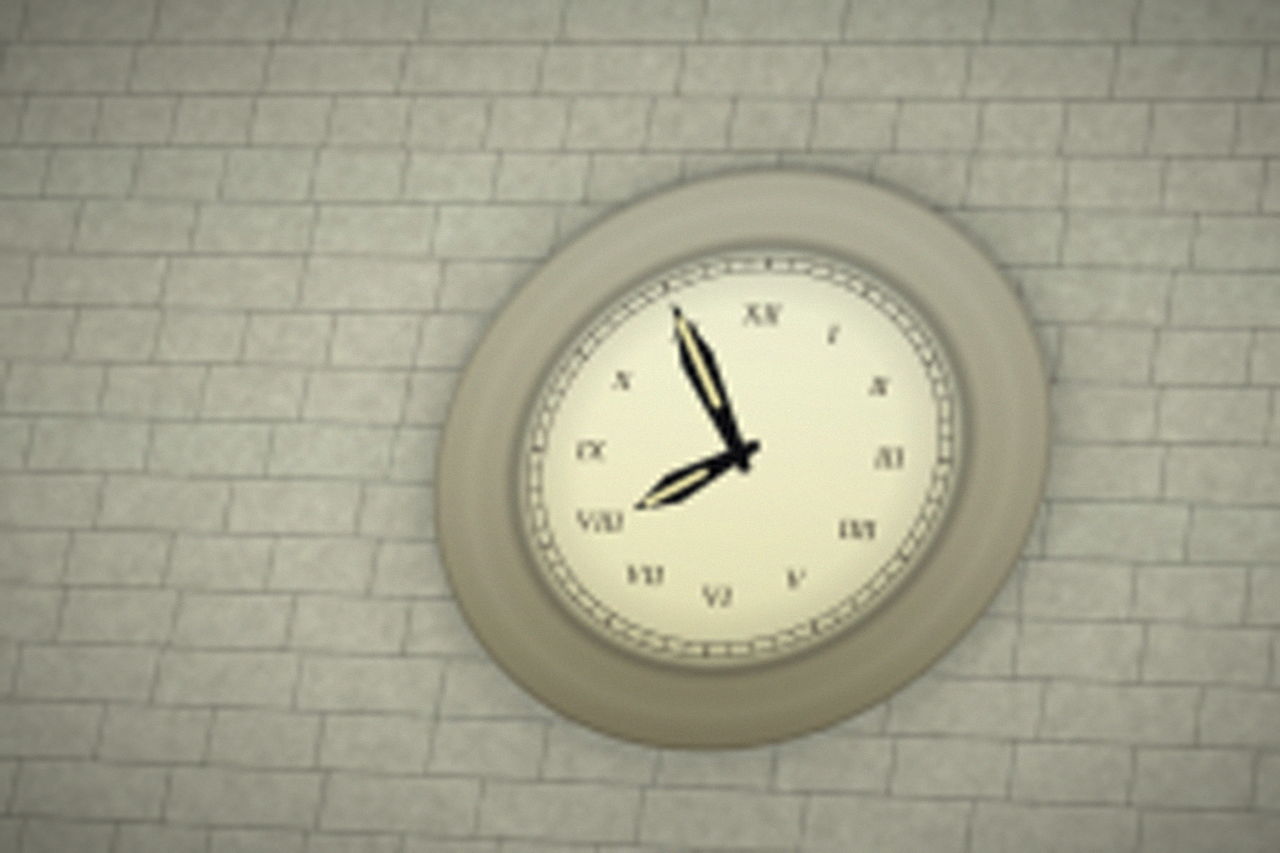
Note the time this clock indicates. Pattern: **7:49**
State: **7:55**
